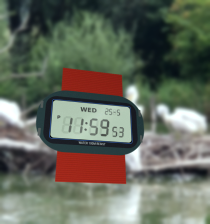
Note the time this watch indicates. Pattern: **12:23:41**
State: **11:59:53**
